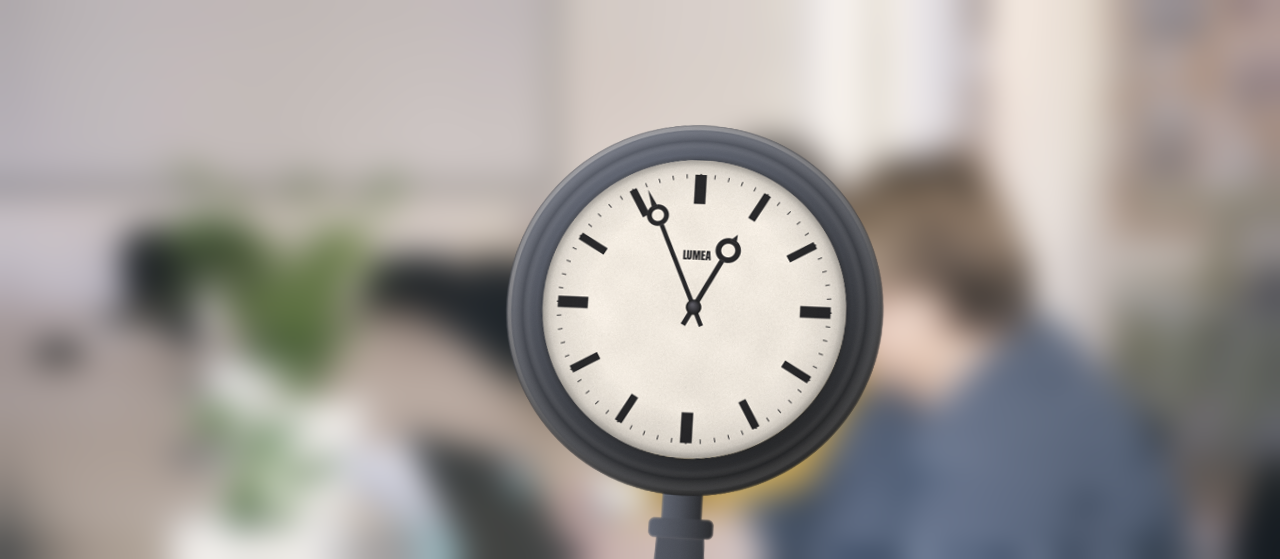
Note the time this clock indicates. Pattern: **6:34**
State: **12:56**
